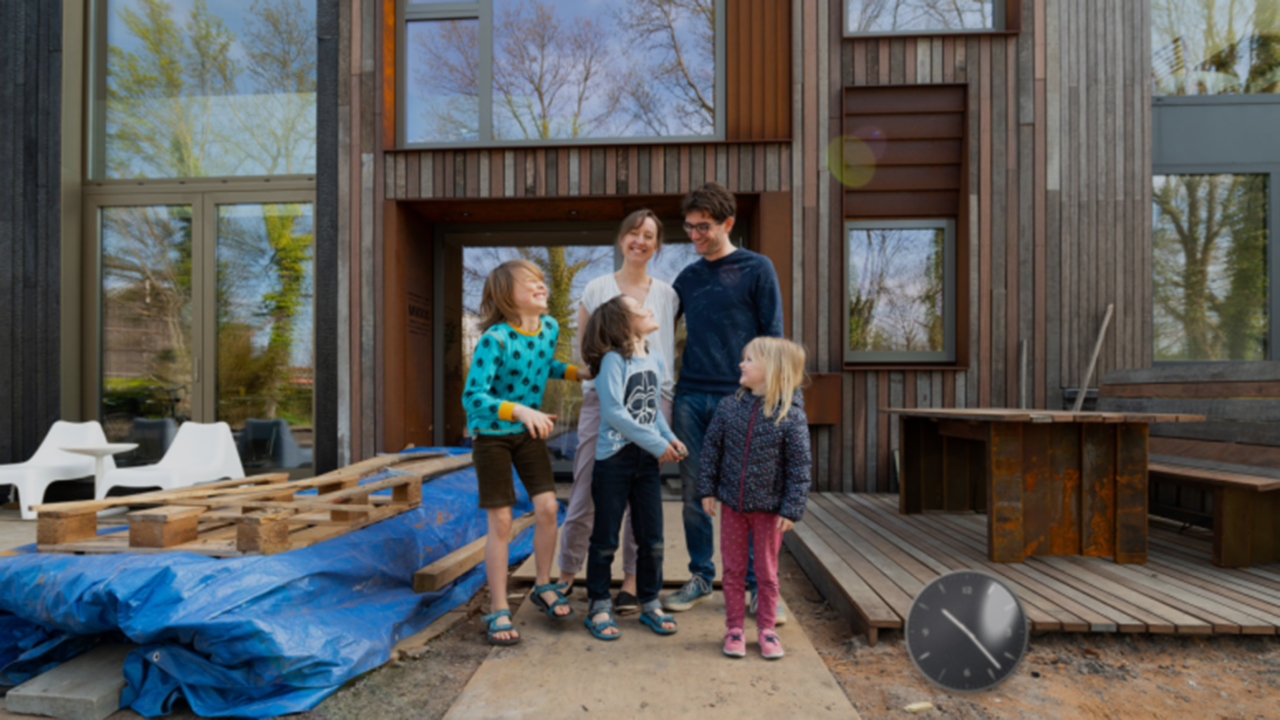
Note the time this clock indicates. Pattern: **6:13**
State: **10:23**
